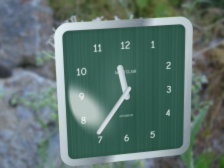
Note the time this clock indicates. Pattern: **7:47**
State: **11:36**
